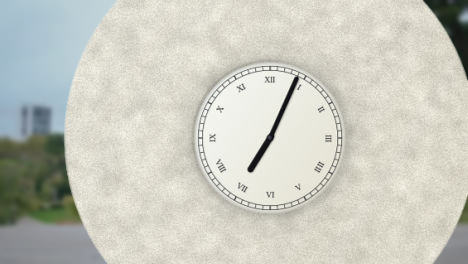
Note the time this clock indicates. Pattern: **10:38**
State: **7:04**
